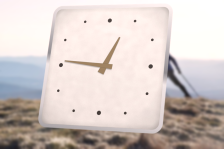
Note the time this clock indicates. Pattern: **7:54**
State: **12:46**
